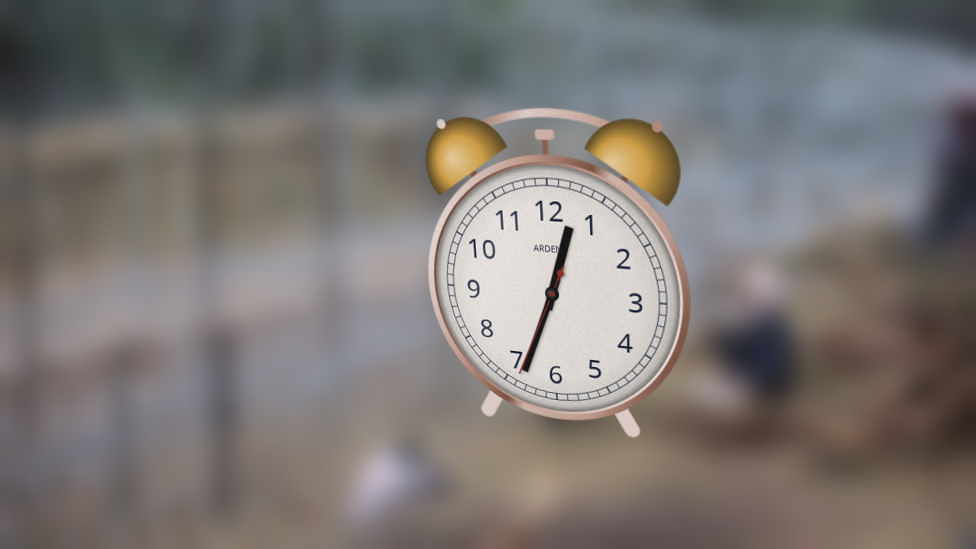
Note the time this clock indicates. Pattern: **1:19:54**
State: **12:33:34**
